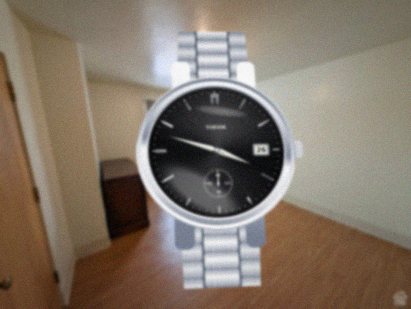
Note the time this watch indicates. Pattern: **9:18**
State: **3:48**
